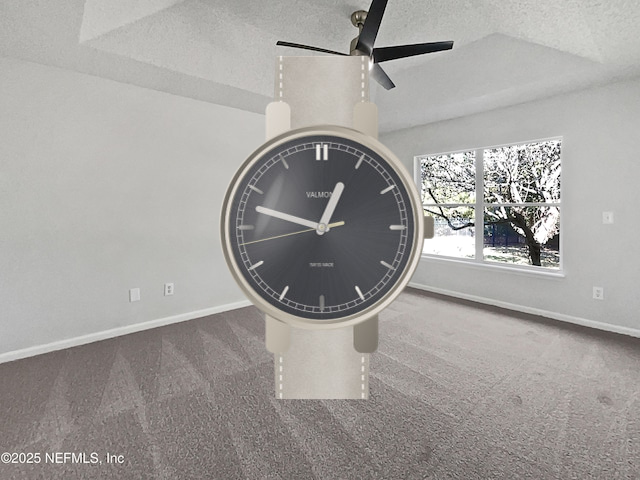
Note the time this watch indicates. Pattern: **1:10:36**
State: **12:47:43**
